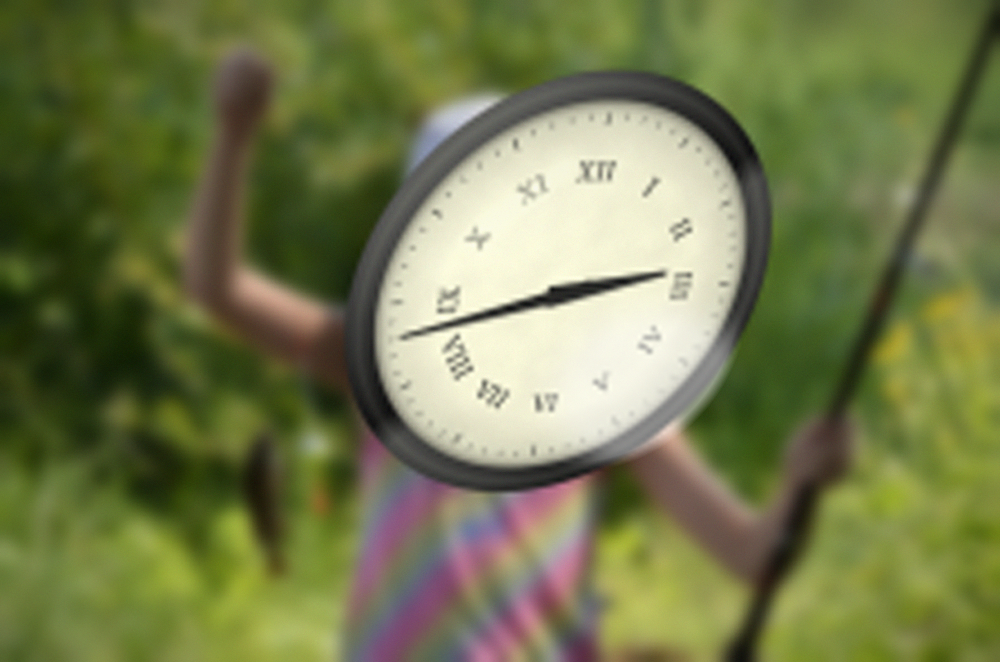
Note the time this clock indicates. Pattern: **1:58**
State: **2:43**
